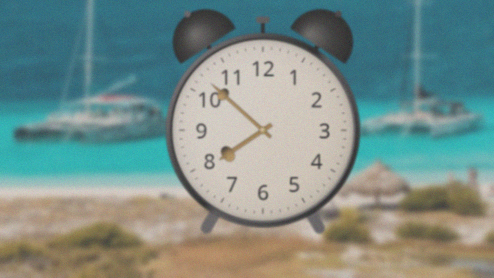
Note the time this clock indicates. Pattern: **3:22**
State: **7:52**
